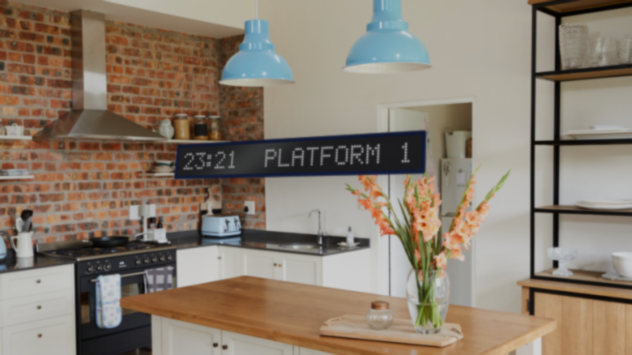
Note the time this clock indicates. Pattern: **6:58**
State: **23:21**
